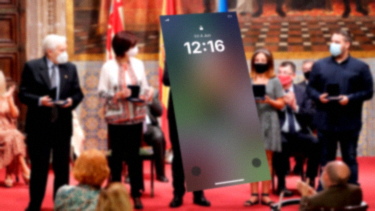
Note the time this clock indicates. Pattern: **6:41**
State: **12:16**
